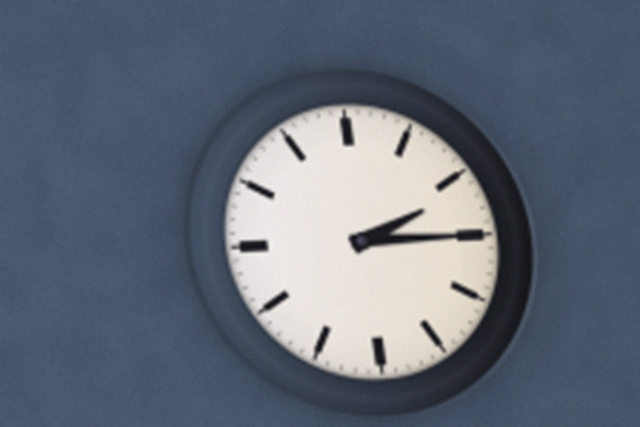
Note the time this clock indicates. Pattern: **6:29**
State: **2:15**
